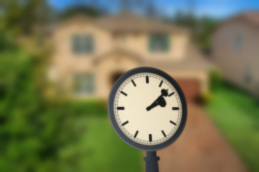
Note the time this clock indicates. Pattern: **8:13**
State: **2:08**
